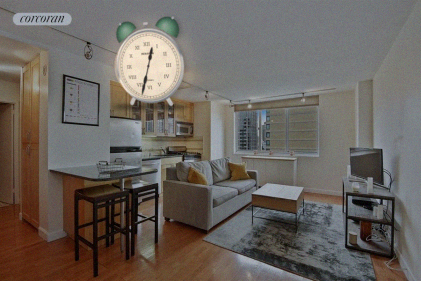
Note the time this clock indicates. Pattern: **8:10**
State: **12:33**
